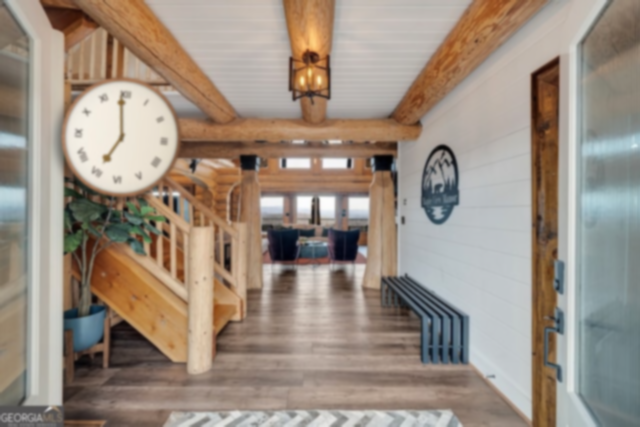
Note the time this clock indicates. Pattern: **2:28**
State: **6:59**
